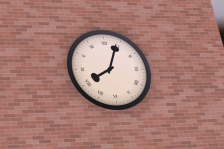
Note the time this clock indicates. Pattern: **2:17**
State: **8:04**
